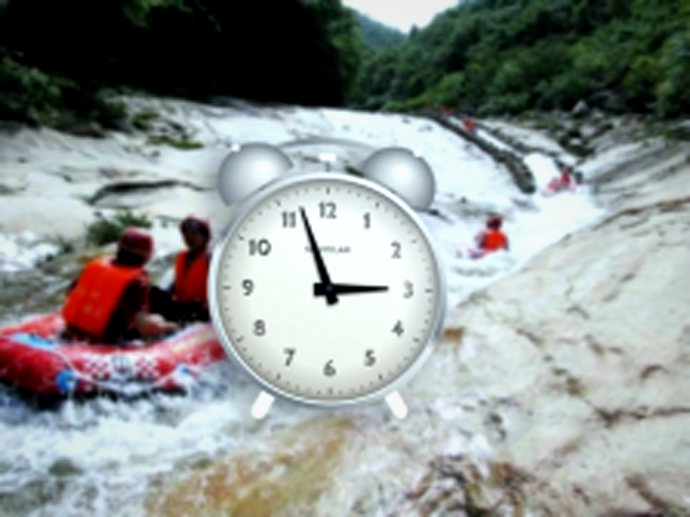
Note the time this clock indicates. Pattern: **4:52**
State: **2:57**
